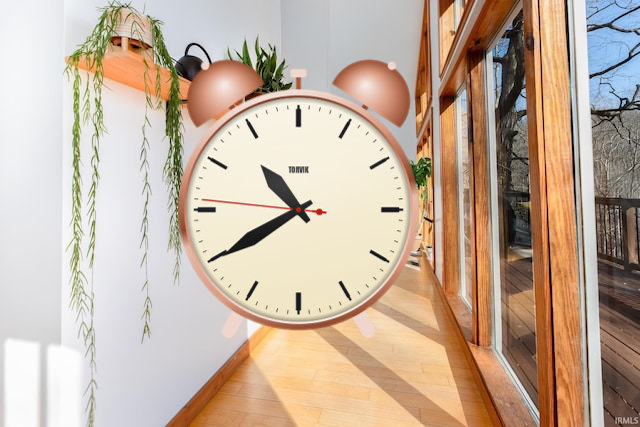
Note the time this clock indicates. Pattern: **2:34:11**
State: **10:39:46**
